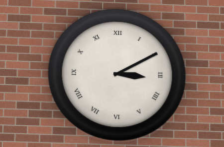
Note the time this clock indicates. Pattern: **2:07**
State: **3:10**
